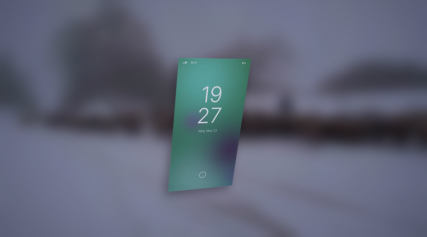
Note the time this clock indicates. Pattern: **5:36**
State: **19:27**
